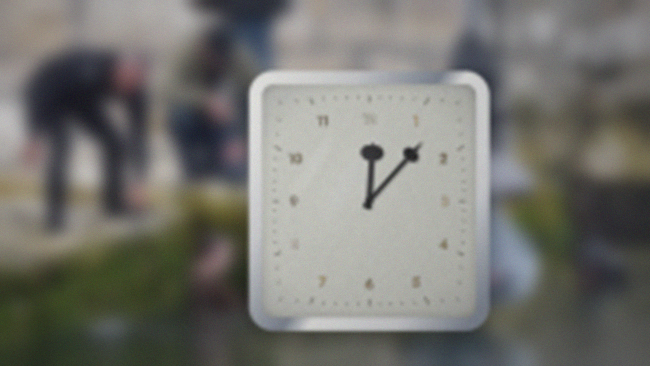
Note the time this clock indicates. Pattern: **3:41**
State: **12:07**
